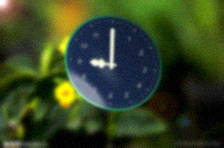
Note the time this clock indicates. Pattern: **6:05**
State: **9:00**
